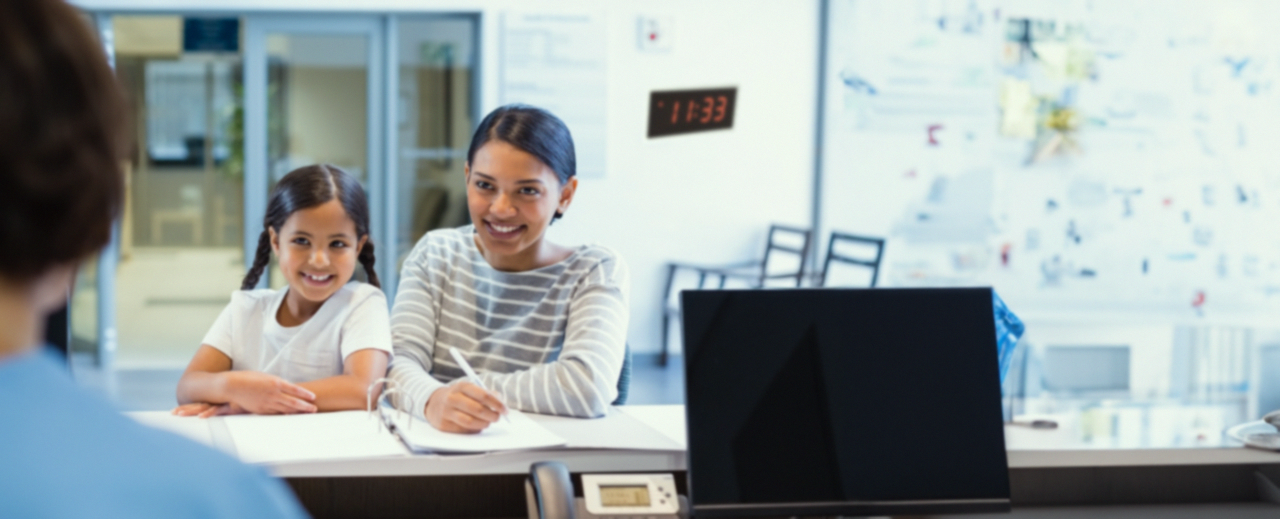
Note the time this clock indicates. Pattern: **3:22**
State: **11:33**
